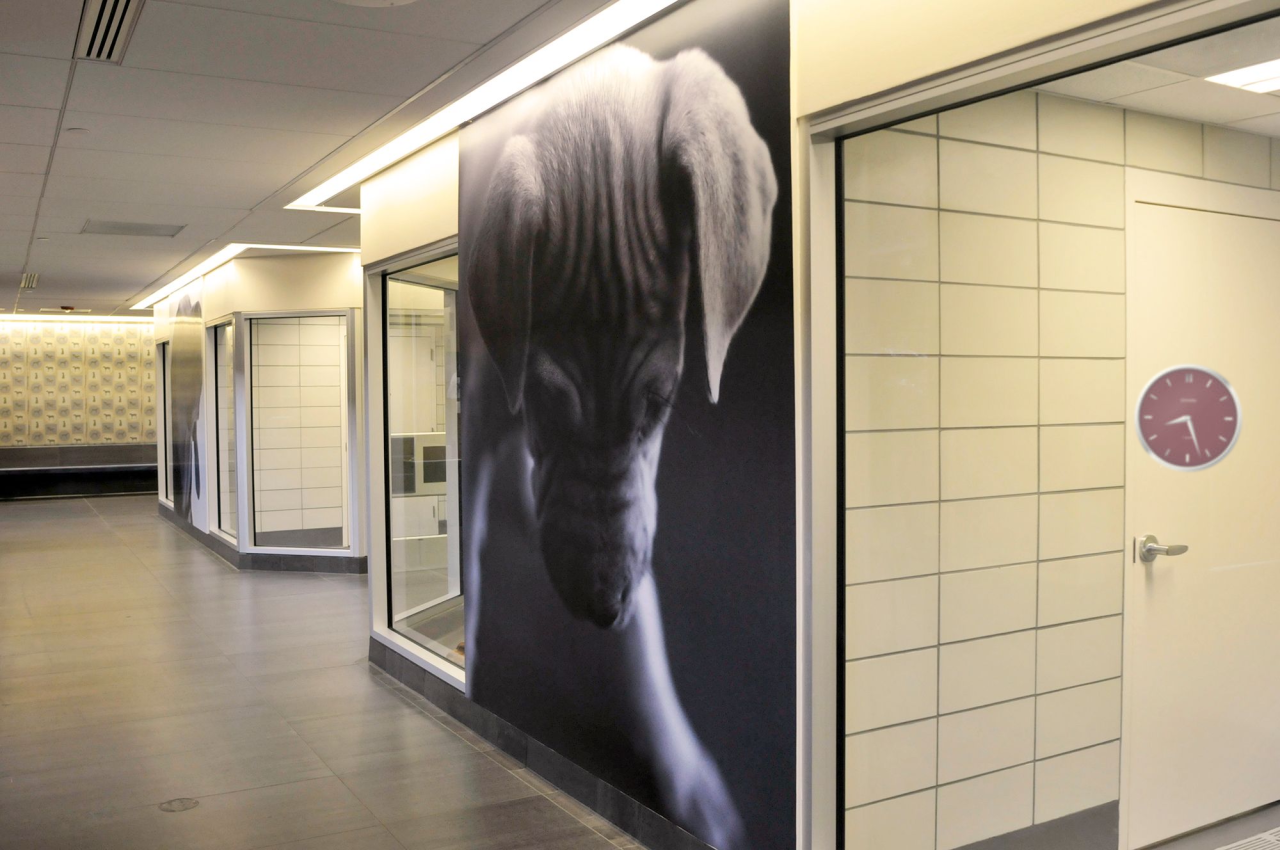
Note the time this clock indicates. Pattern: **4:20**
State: **8:27**
